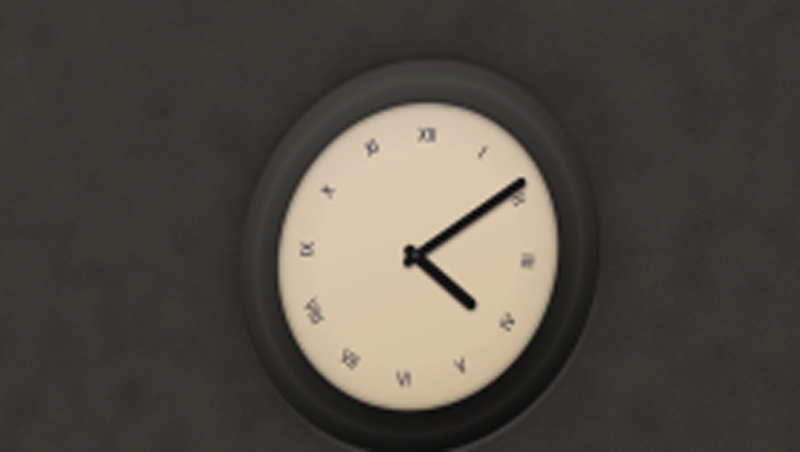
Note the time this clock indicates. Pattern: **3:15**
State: **4:09**
